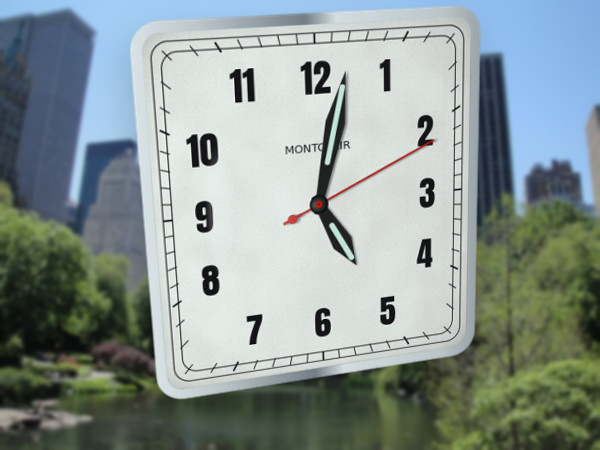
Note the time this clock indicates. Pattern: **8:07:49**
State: **5:02:11**
